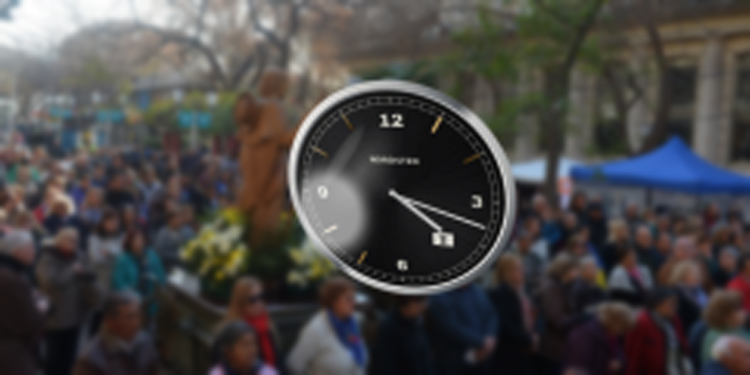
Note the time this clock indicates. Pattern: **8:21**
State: **4:18**
